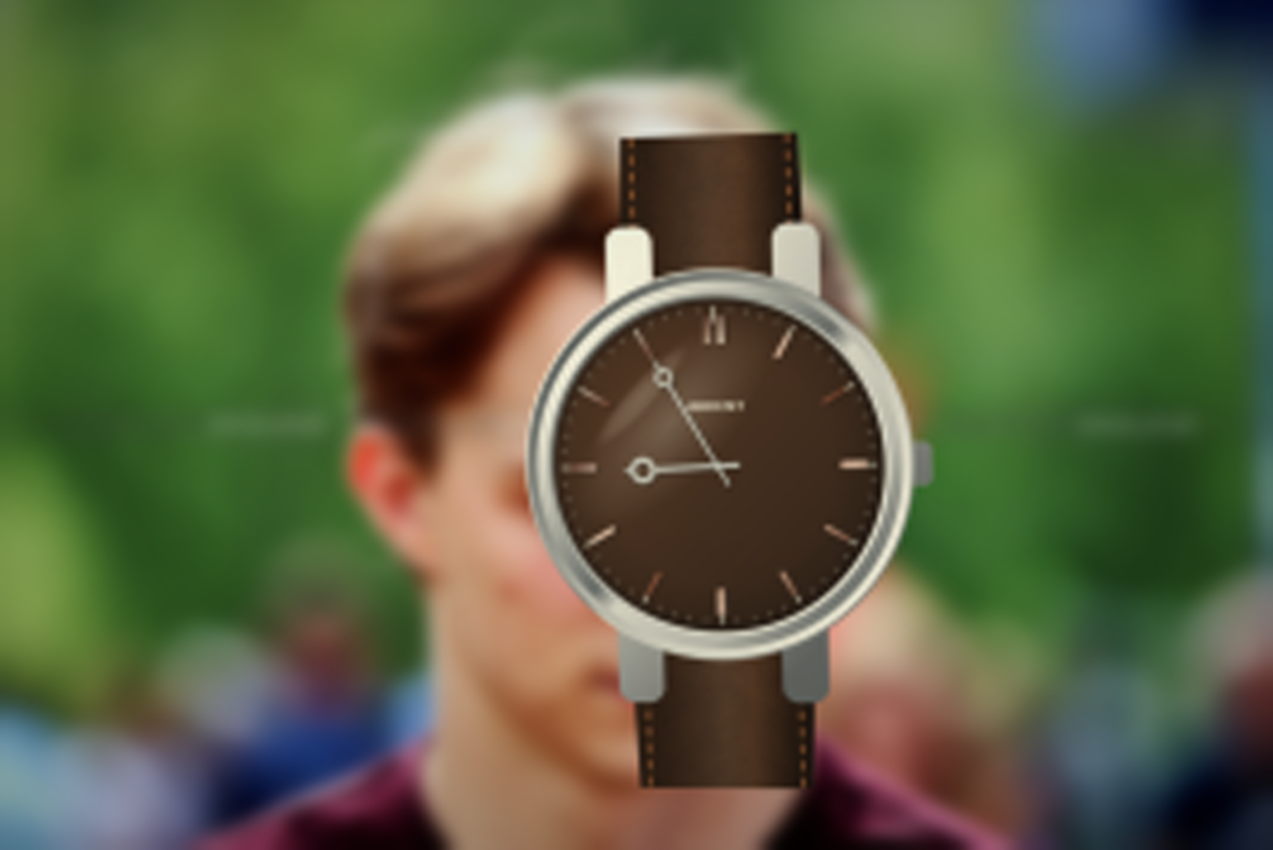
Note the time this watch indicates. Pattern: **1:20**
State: **8:55**
